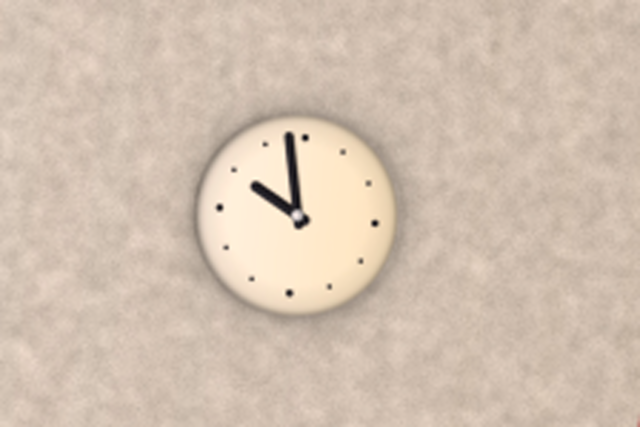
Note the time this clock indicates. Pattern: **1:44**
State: **9:58**
